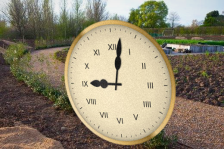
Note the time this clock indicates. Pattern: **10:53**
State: **9:02**
